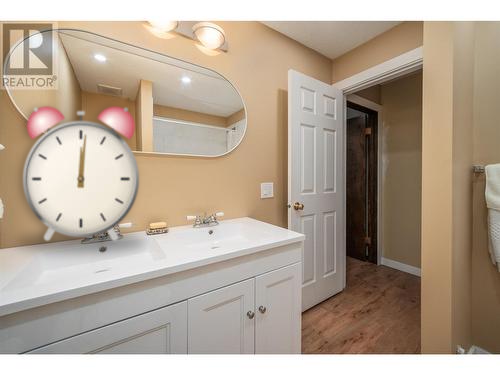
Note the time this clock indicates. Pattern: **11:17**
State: **12:01**
